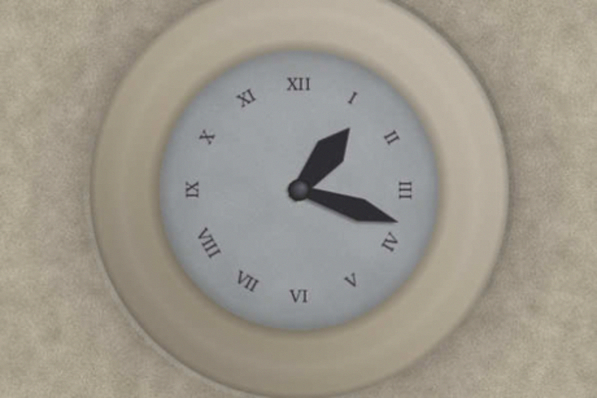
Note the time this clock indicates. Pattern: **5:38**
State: **1:18**
